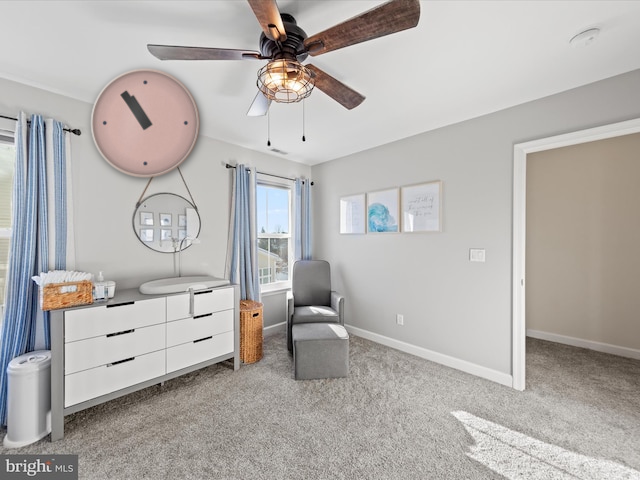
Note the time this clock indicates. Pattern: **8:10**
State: **10:54**
